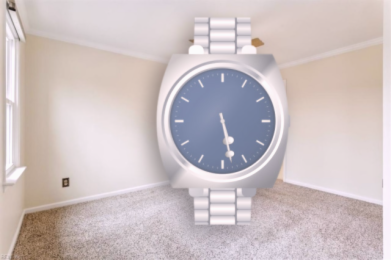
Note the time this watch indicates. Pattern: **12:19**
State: **5:28**
